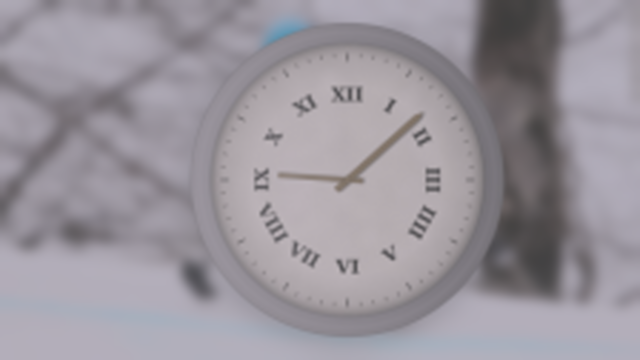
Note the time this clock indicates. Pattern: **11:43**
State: **9:08**
